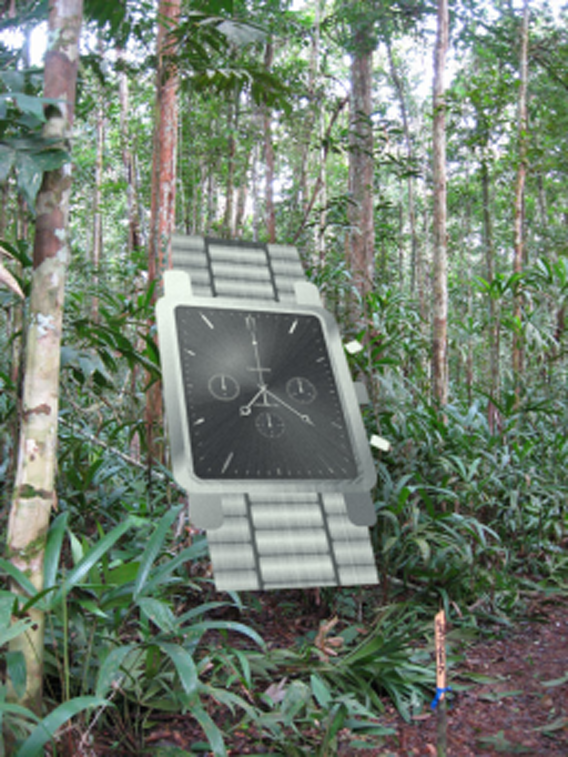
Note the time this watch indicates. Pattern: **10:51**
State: **7:22**
